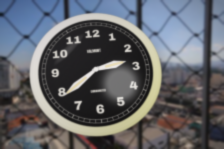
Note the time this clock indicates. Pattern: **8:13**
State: **2:39**
